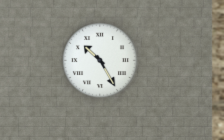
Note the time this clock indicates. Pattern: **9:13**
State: **10:25**
